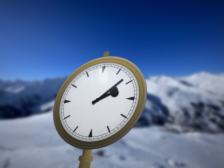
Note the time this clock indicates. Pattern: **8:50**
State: **2:08**
